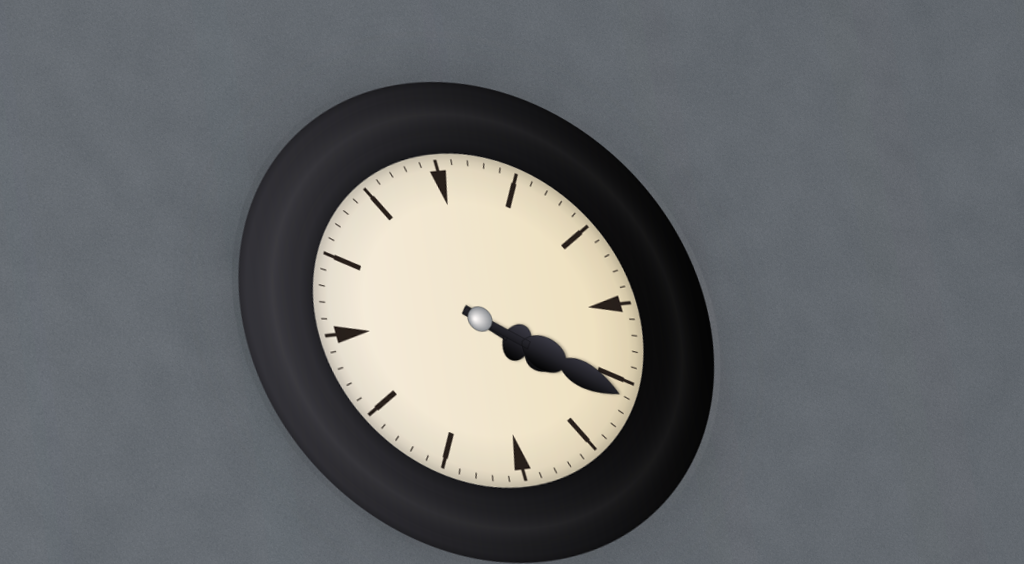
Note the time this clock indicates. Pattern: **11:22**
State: **4:21**
